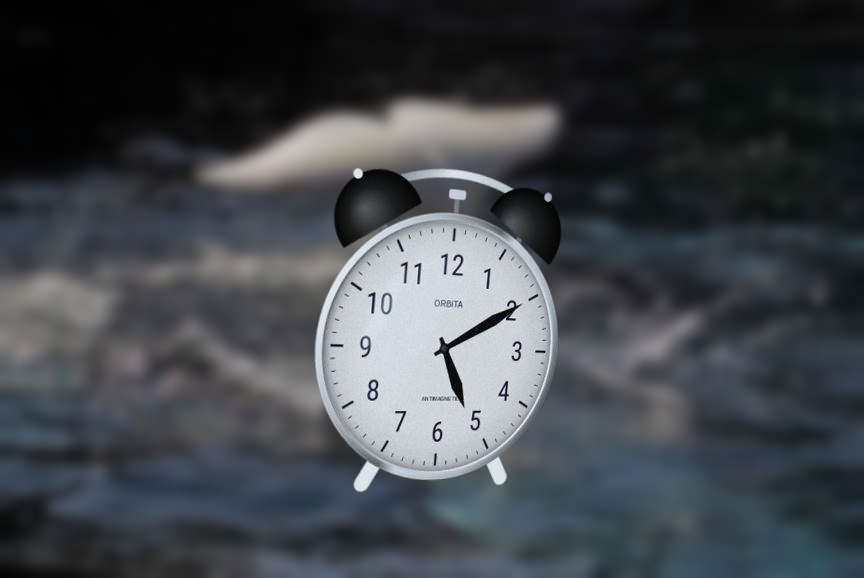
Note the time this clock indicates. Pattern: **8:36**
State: **5:10**
